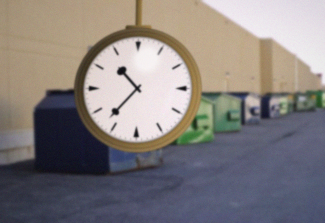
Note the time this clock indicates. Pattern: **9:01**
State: **10:37**
